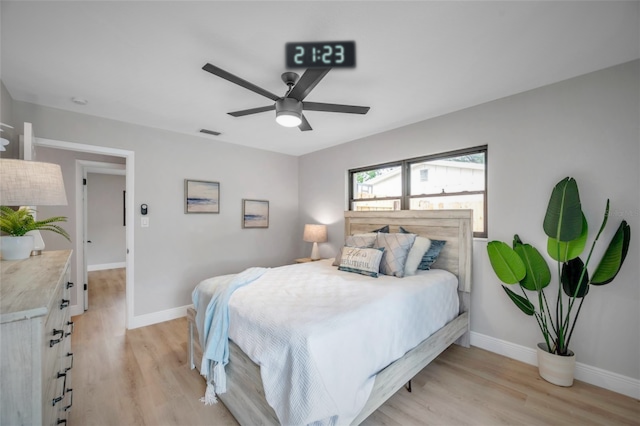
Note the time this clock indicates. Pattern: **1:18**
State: **21:23**
